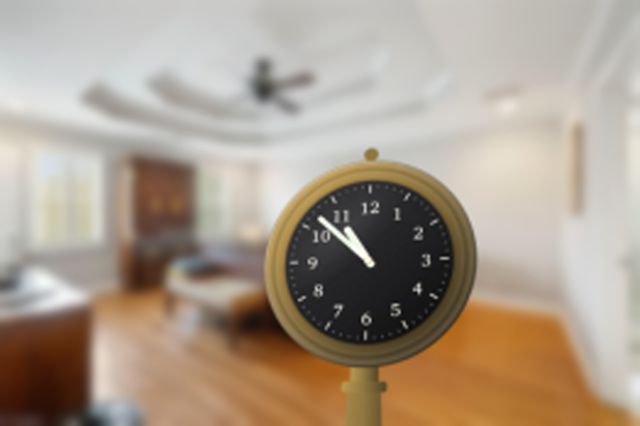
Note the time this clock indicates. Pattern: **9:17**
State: **10:52**
